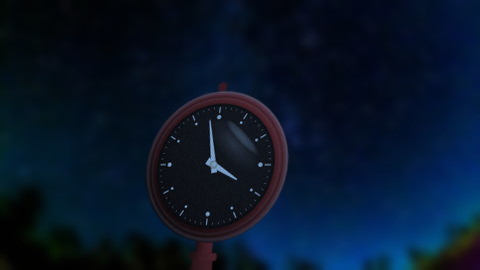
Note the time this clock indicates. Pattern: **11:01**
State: **3:58**
